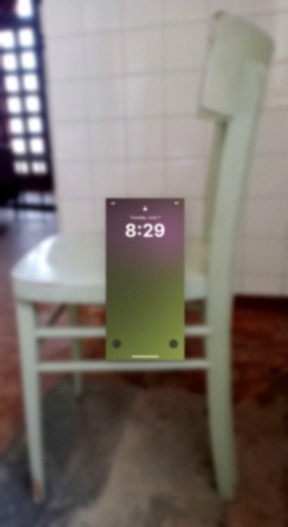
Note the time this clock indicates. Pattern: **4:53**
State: **8:29**
